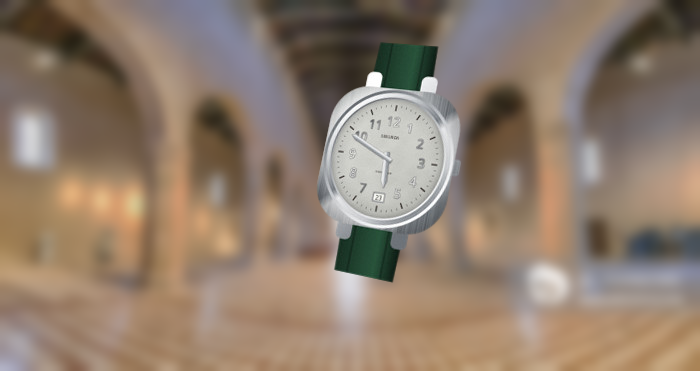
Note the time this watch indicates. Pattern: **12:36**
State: **5:49**
